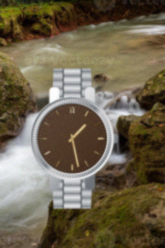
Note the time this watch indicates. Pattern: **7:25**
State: **1:28**
